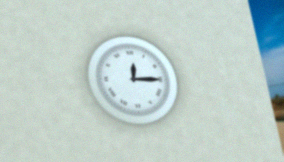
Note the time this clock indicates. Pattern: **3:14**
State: **12:15**
